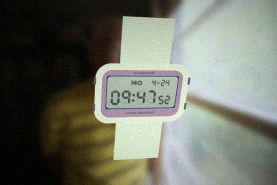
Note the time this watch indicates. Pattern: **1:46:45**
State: **9:47:52**
